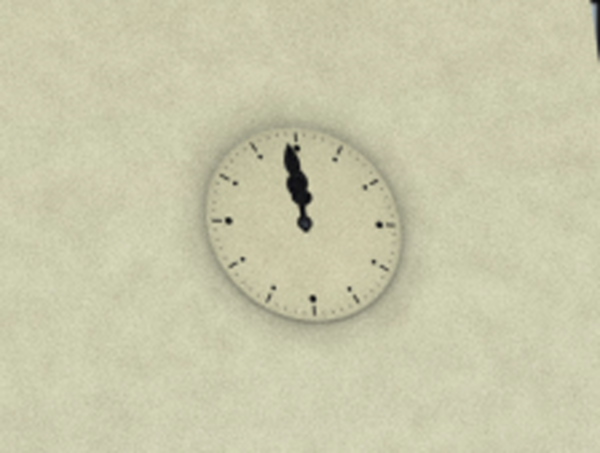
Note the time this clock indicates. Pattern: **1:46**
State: **11:59**
